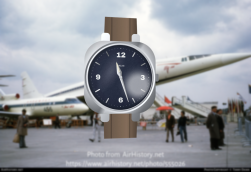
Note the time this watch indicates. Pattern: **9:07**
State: **11:27**
